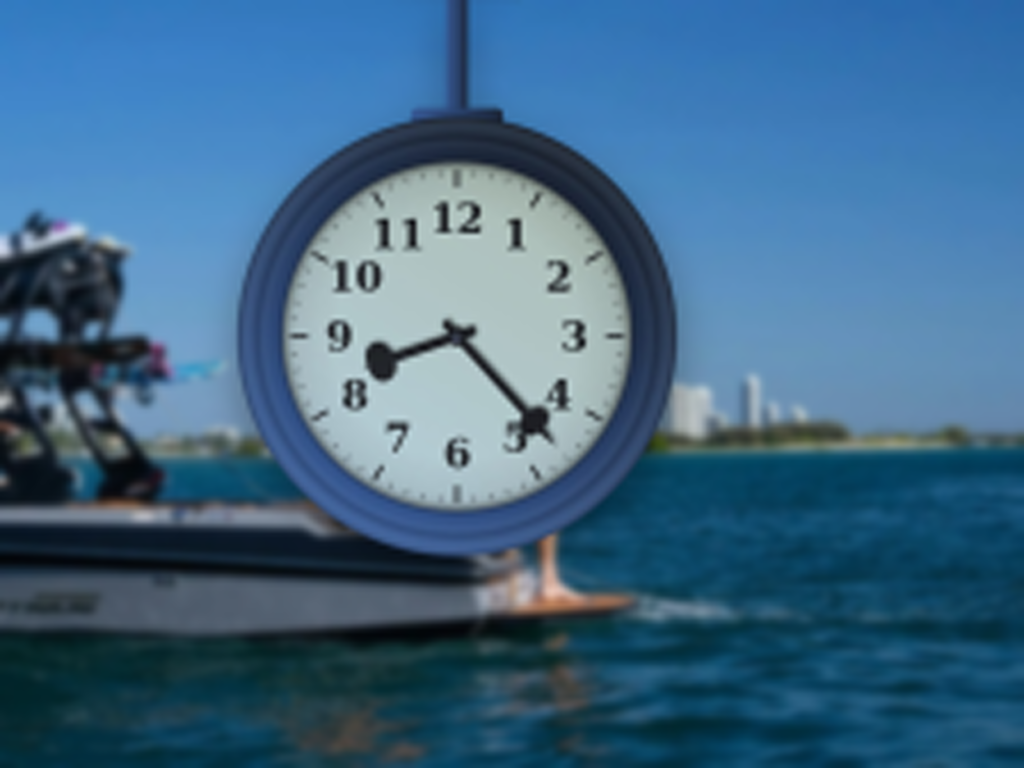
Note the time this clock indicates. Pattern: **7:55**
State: **8:23**
